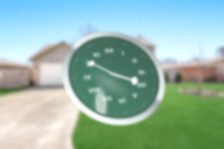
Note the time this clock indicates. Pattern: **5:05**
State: **3:51**
